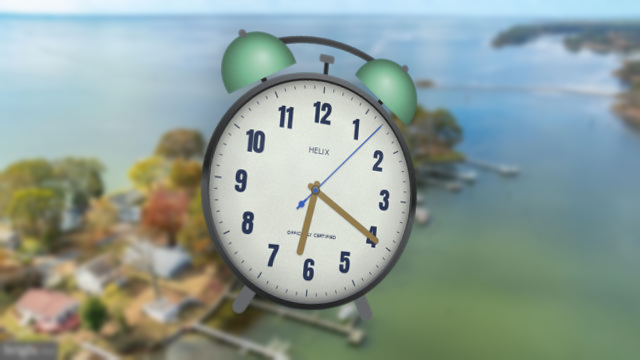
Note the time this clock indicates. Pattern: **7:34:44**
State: **6:20:07**
